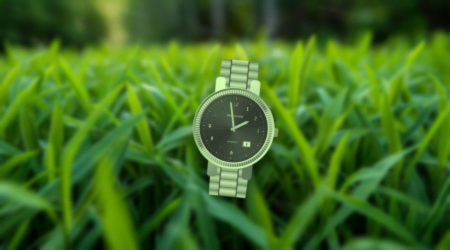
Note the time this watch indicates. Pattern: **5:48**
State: **1:58**
